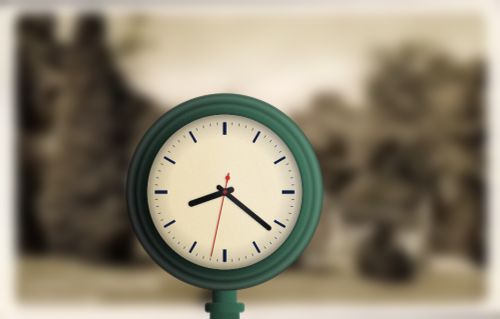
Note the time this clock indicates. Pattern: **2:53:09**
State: **8:21:32**
